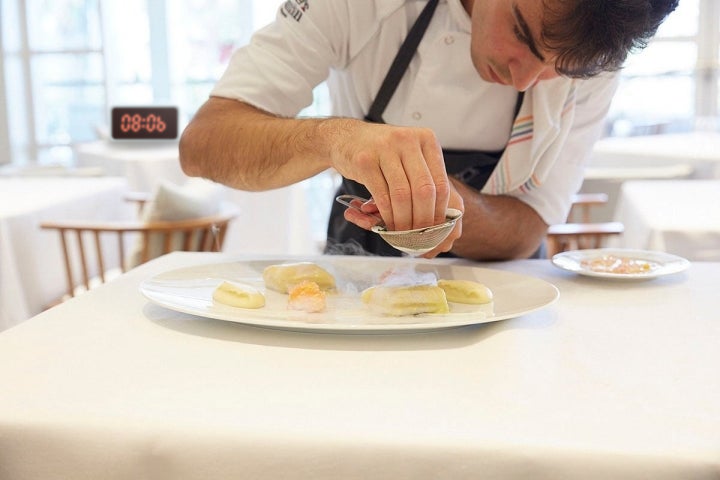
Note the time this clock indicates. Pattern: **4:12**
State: **8:06**
